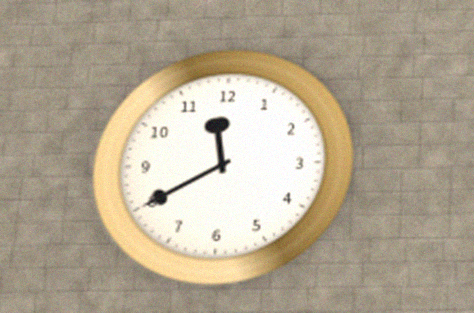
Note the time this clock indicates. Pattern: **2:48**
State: **11:40**
